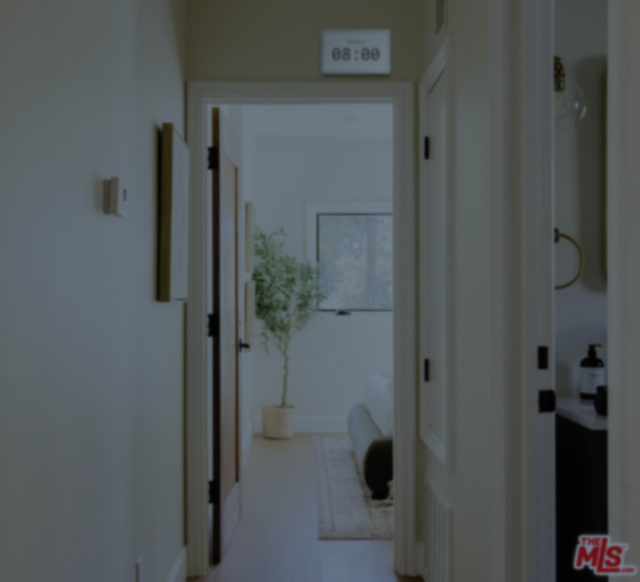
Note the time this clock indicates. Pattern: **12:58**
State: **8:00**
